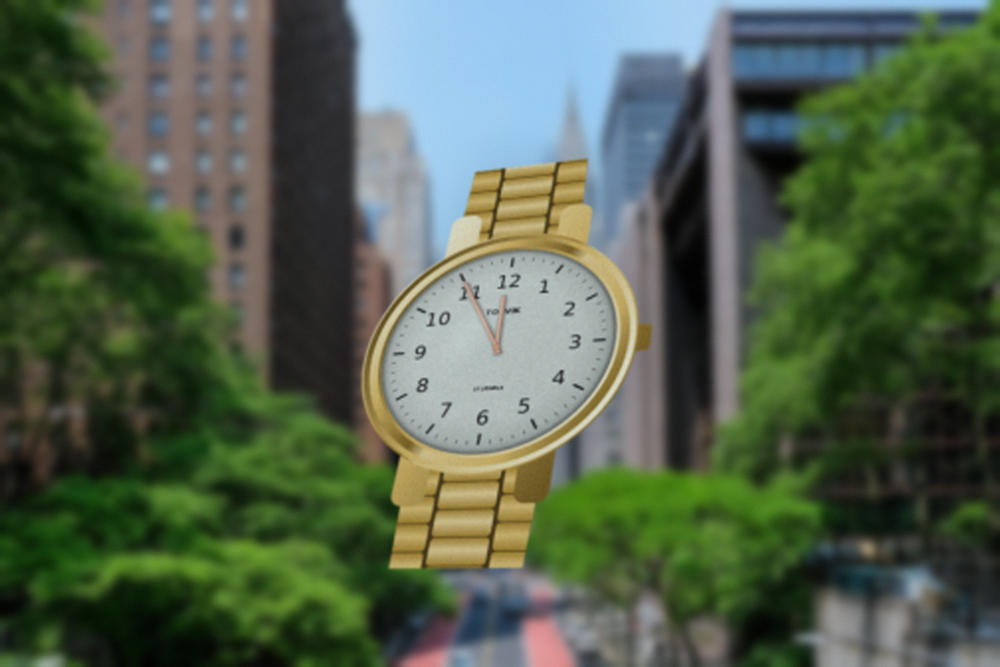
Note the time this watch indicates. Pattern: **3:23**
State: **11:55**
